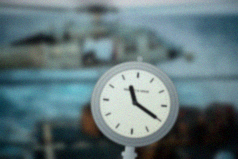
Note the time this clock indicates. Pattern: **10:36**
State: **11:20**
